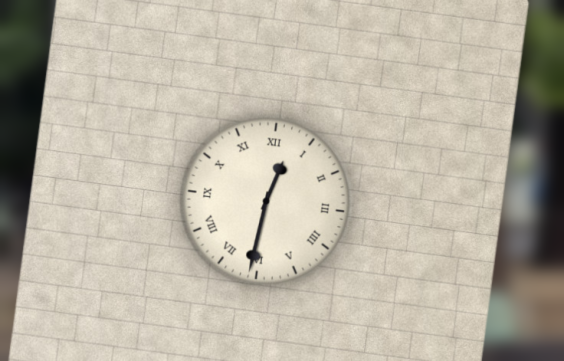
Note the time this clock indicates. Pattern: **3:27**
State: **12:31**
